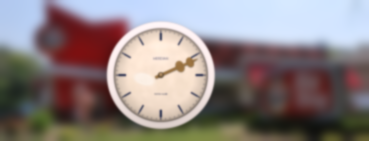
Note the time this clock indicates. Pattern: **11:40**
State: **2:11**
